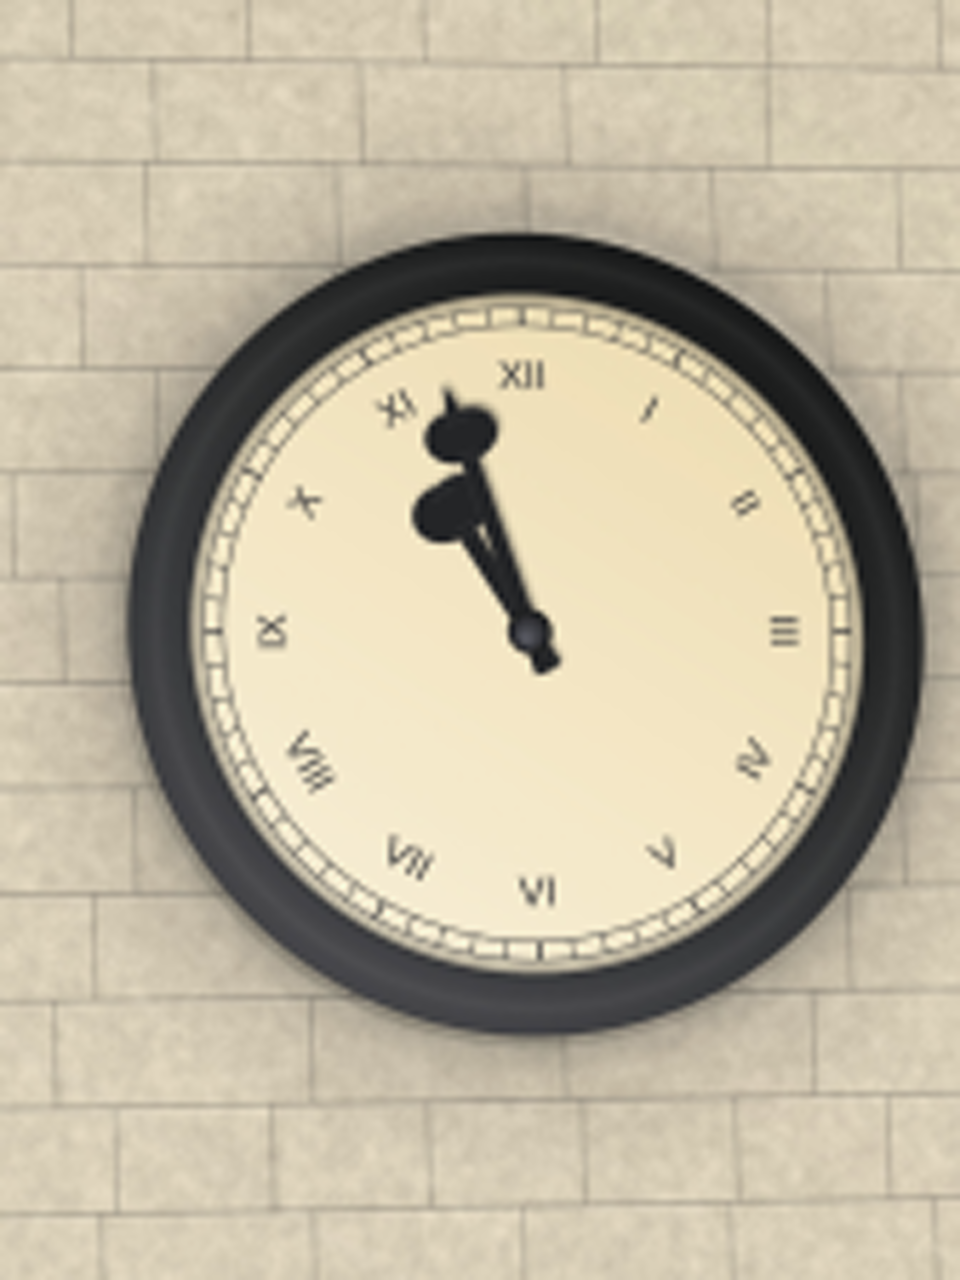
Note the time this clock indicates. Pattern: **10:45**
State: **10:57**
